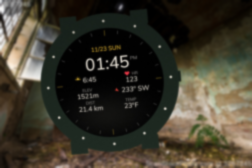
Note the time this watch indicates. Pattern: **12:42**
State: **1:45**
